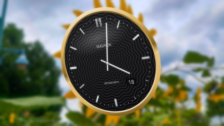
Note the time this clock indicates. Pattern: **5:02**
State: **4:02**
